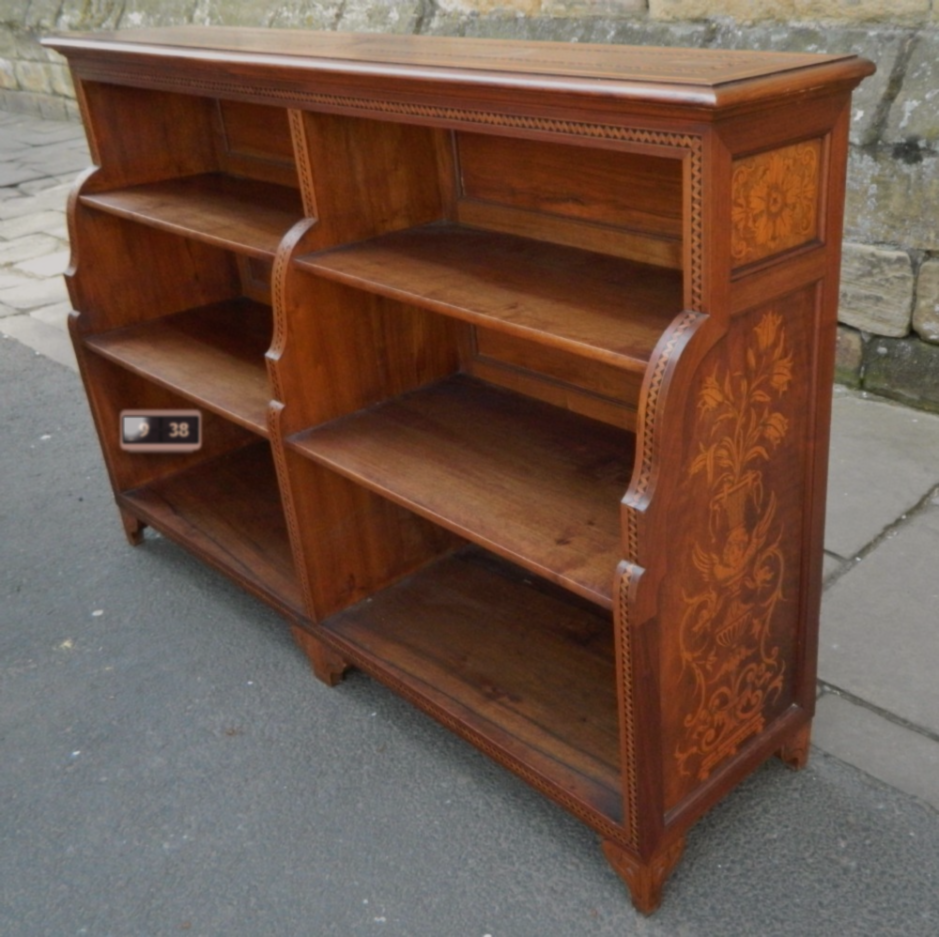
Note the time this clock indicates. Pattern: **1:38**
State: **9:38**
